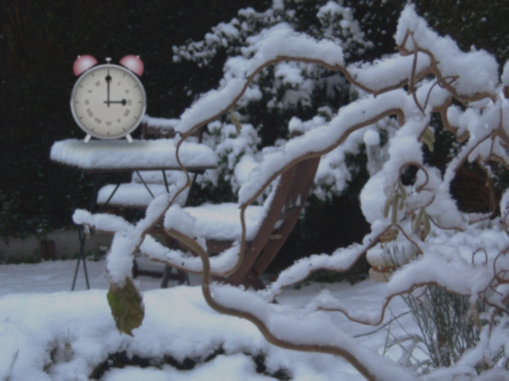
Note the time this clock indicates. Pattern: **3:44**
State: **3:00**
